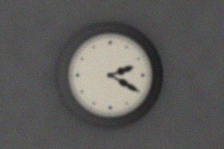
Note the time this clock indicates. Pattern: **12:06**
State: **2:20**
